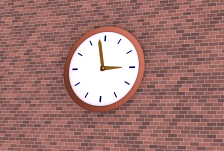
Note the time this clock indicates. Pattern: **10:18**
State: **2:58**
